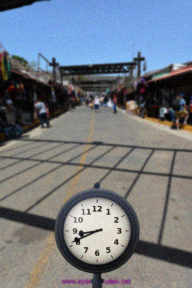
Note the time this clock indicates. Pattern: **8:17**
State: **8:41**
